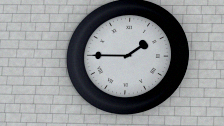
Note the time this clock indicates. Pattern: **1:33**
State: **1:45**
